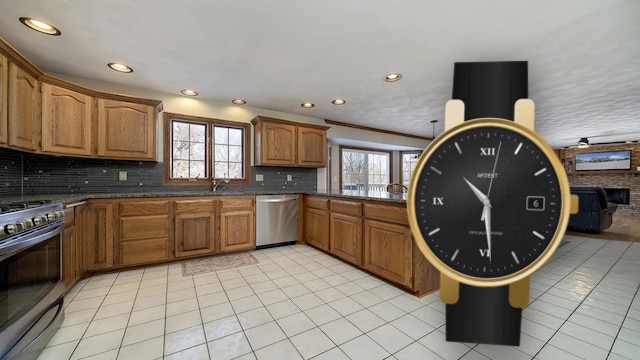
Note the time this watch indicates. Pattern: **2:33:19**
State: **10:29:02**
